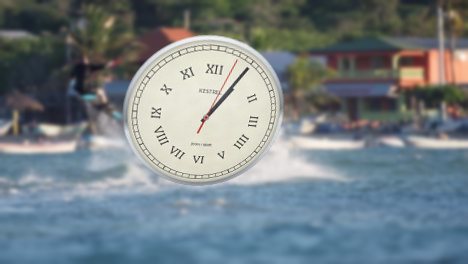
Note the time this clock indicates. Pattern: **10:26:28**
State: **1:05:03**
